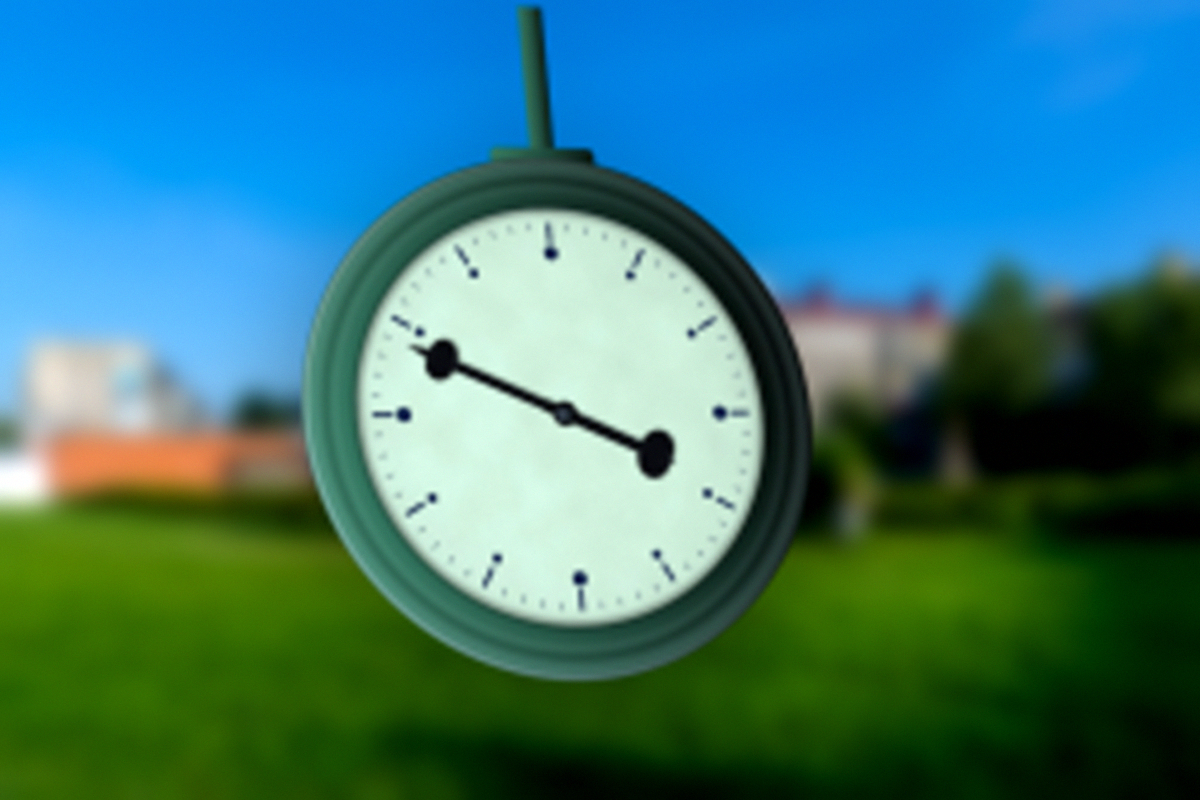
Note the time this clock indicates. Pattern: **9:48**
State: **3:49**
